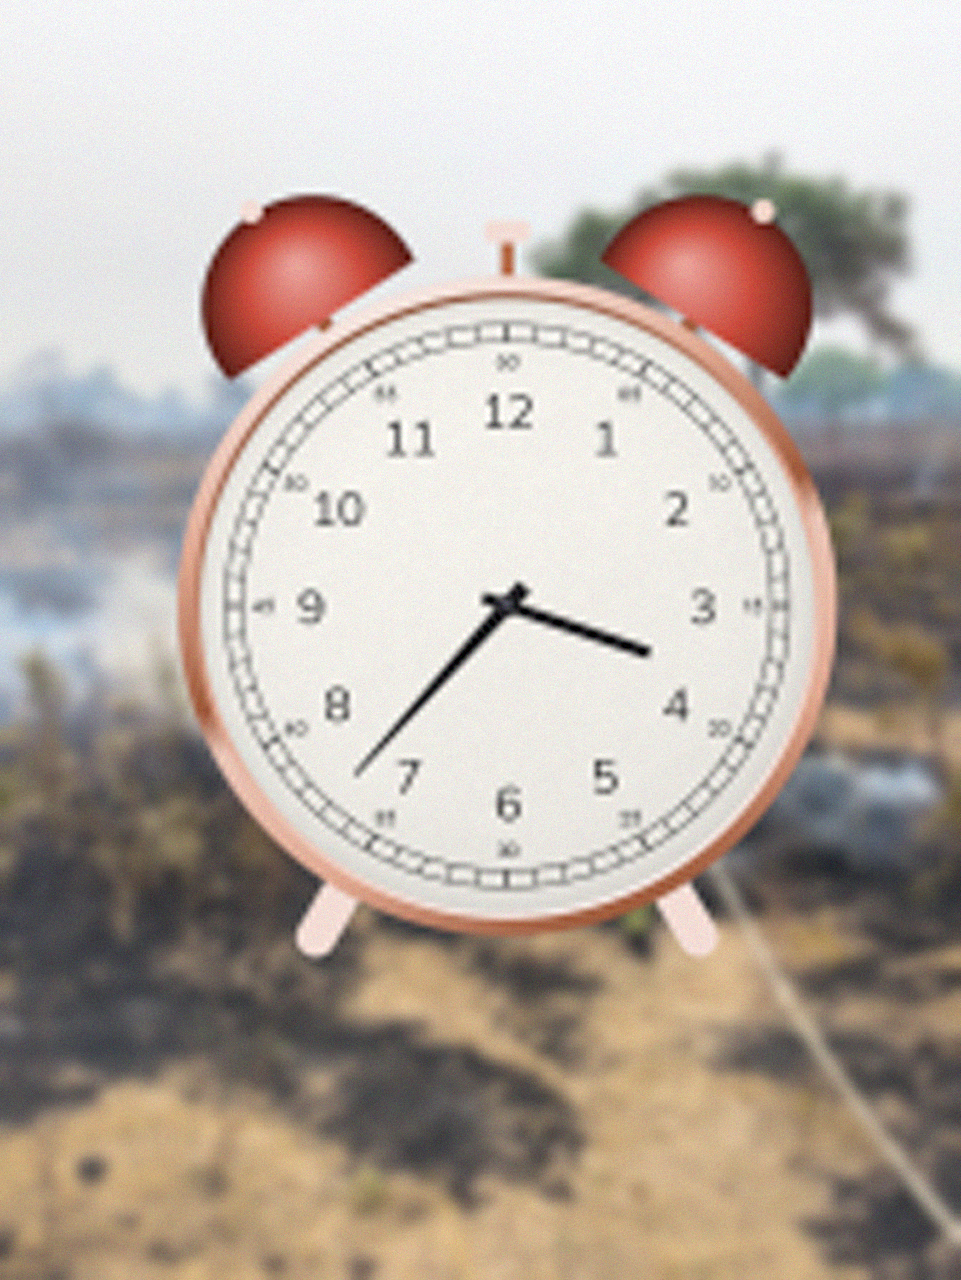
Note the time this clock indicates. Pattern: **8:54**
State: **3:37**
